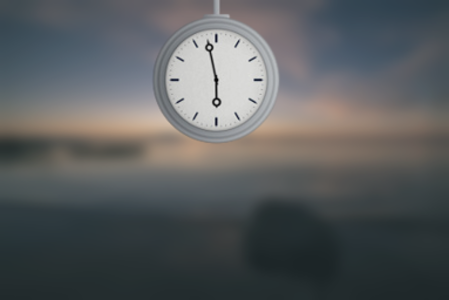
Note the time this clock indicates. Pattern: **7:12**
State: **5:58**
